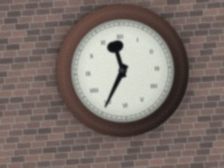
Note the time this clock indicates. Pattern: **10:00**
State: **11:35**
